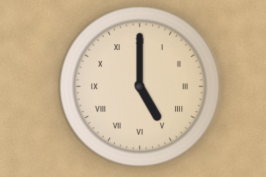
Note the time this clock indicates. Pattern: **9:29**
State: **5:00**
